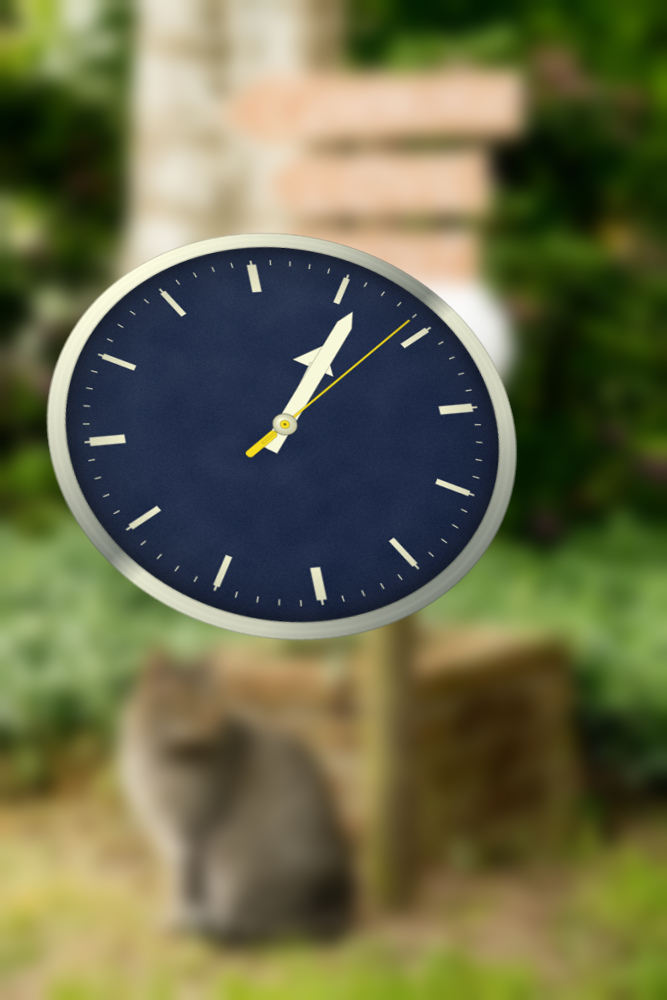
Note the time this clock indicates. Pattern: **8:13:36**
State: **1:06:09**
